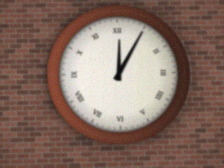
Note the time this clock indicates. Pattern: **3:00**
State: **12:05**
